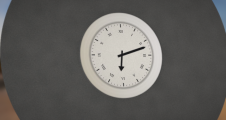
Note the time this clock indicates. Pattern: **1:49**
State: **6:12**
